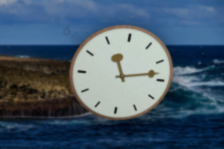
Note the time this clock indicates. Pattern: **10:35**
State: **11:13**
